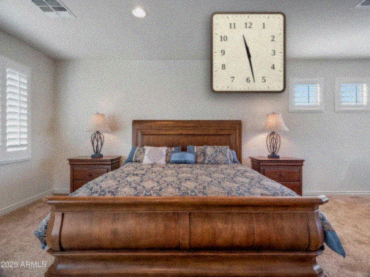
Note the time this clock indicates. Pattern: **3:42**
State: **11:28**
